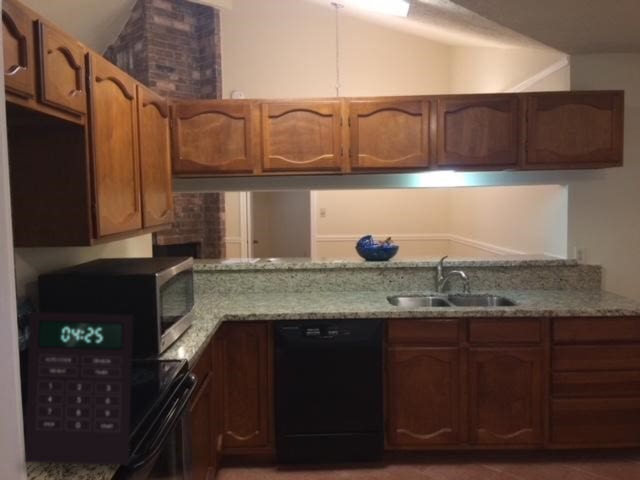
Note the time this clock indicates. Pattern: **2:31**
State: **4:25**
